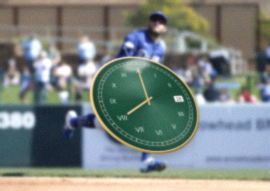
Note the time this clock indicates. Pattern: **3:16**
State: **8:00**
